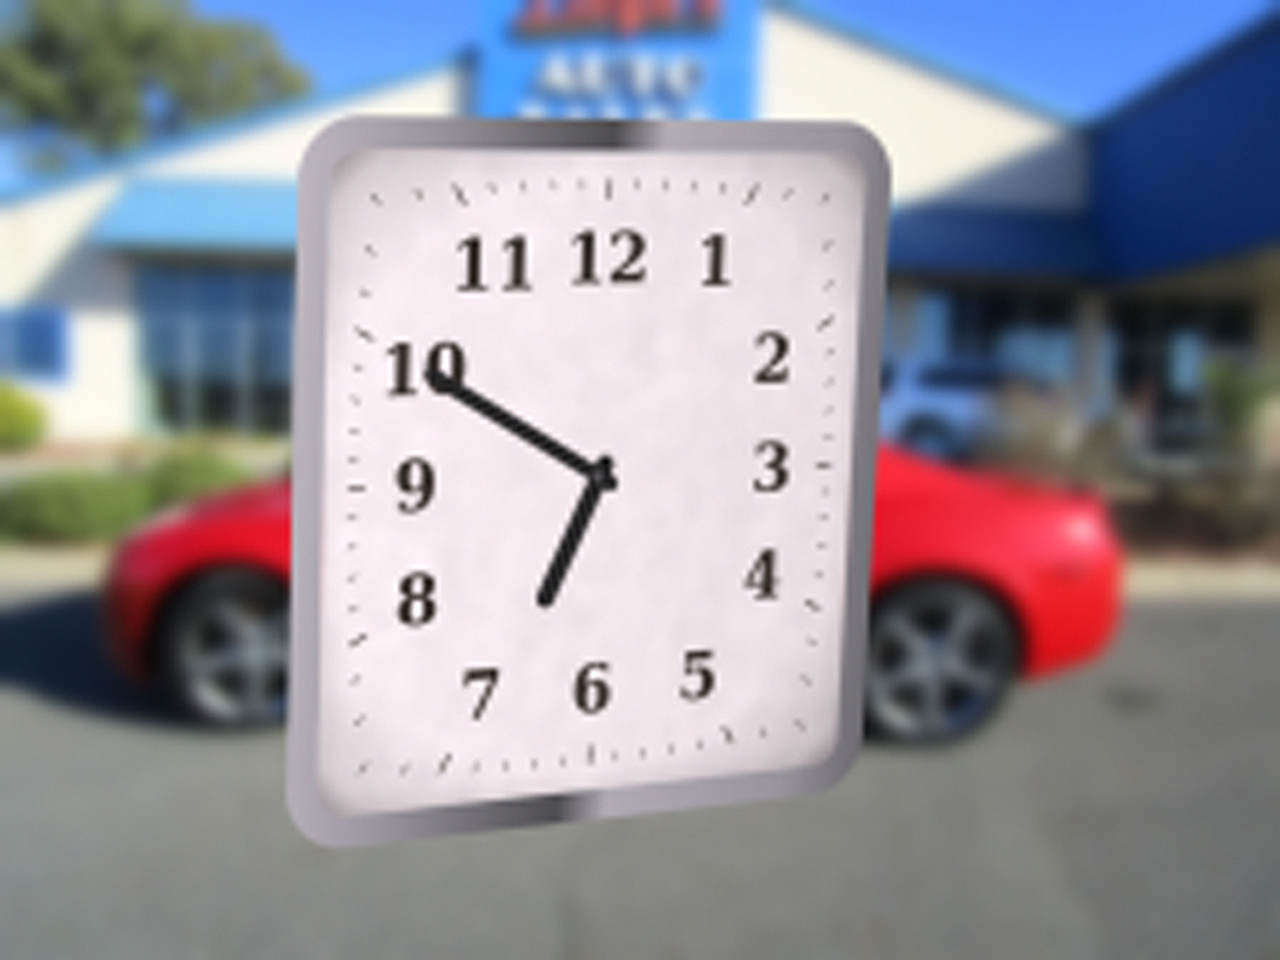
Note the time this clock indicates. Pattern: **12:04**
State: **6:50**
